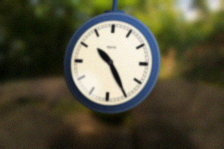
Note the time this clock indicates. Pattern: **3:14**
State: **10:25**
